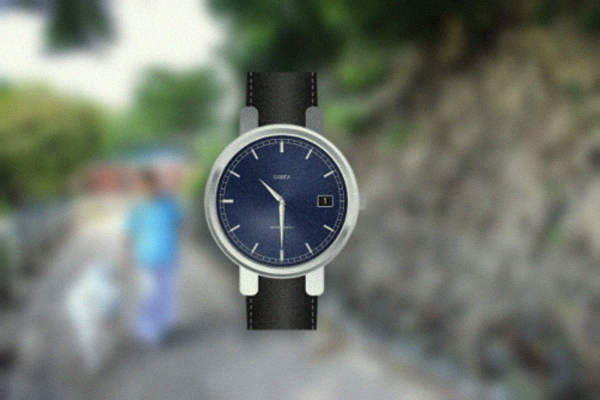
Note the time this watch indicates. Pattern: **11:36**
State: **10:30**
